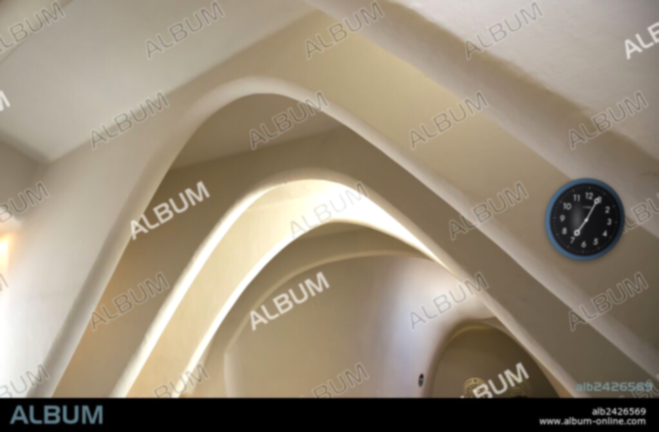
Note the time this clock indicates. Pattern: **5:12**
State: **7:04**
